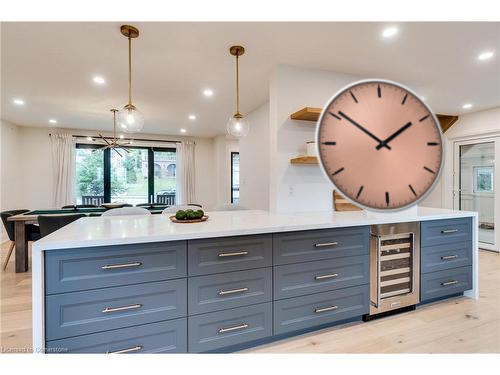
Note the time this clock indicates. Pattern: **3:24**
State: **1:51**
